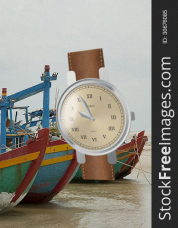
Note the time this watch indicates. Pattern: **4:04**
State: **9:56**
